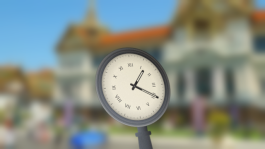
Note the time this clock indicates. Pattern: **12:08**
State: **1:20**
